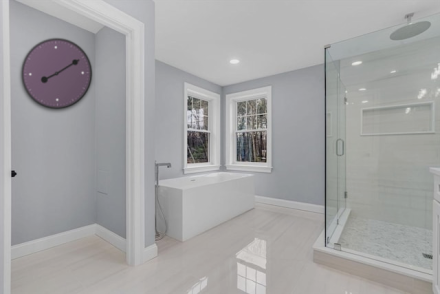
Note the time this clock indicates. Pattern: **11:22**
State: **8:10**
